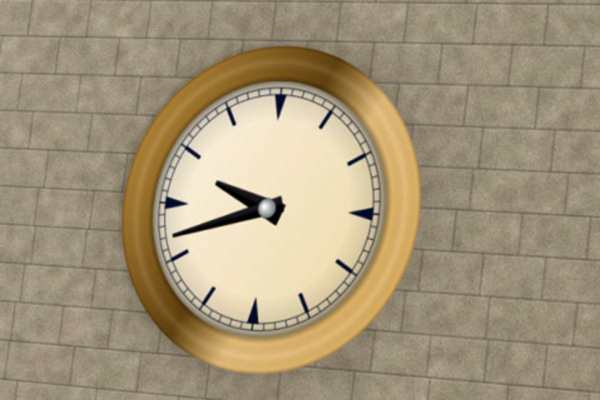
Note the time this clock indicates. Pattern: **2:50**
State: **9:42**
